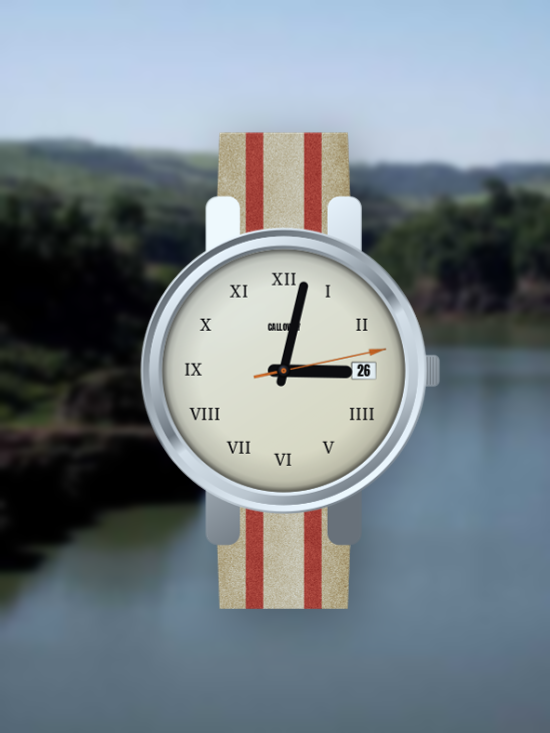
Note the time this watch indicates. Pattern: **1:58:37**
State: **3:02:13**
